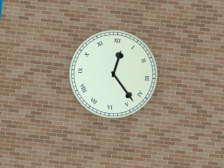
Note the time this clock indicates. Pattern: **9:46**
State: **12:23**
